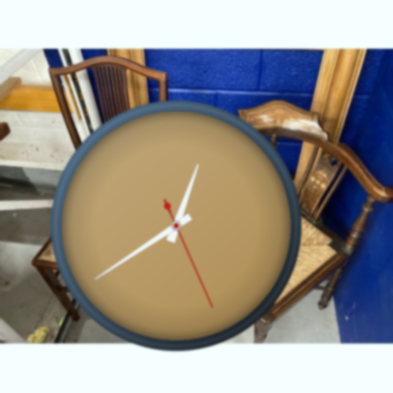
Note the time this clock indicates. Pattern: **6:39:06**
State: **12:39:26**
